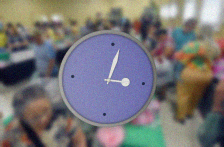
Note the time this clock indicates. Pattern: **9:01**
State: **3:02**
